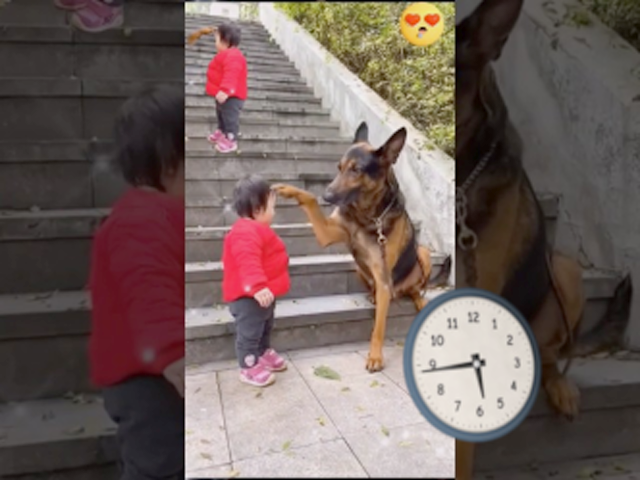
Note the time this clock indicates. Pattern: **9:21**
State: **5:44**
